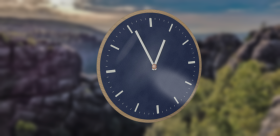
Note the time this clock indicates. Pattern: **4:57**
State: **12:56**
